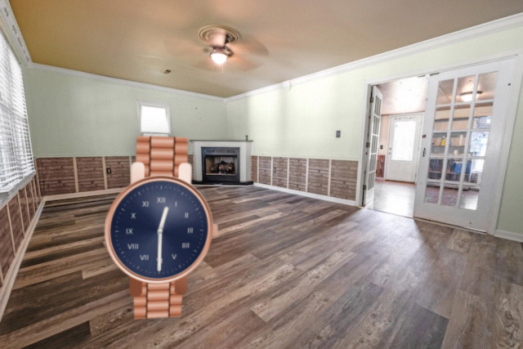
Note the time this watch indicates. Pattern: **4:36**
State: **12:30**
